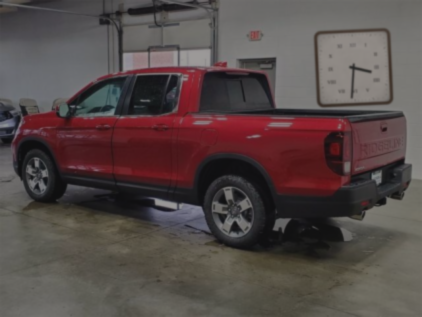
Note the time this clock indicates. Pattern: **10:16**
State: **3:31**
